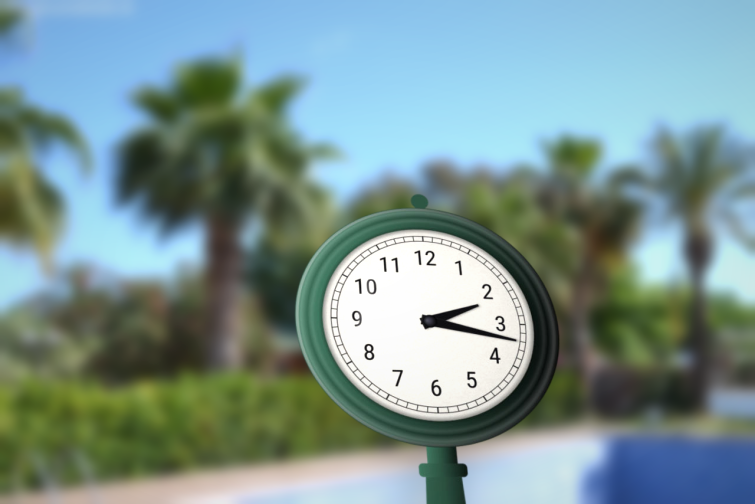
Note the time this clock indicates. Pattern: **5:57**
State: **2:17**
